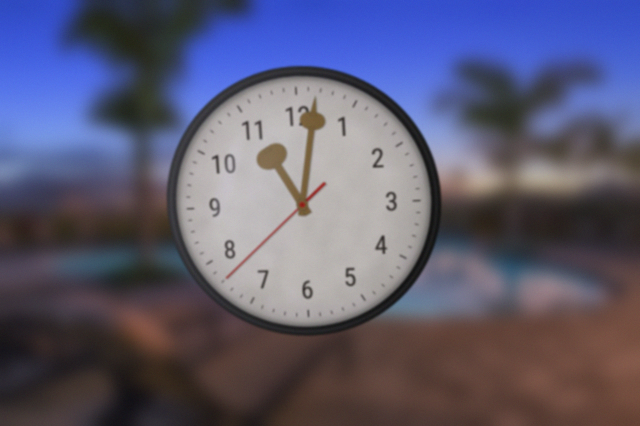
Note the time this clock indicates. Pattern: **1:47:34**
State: **11:01:38**
